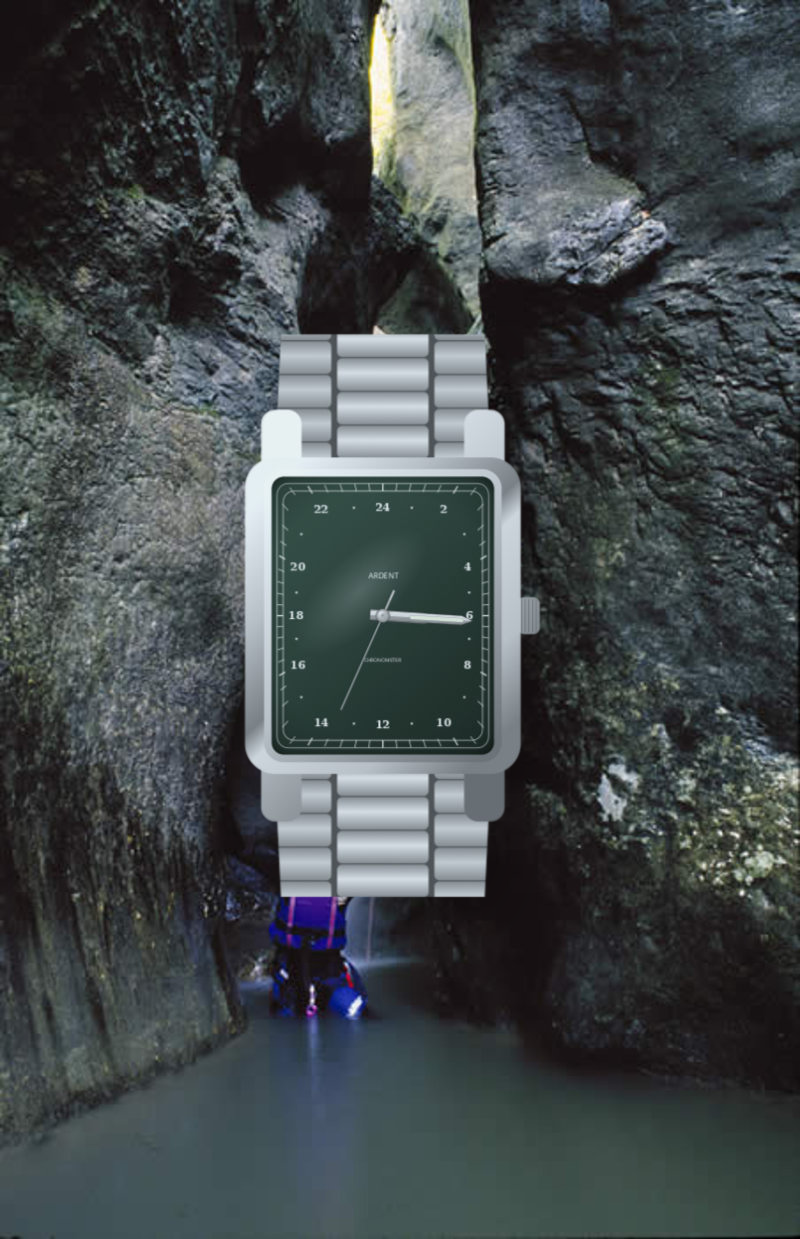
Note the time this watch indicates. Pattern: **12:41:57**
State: **6:15:34**
